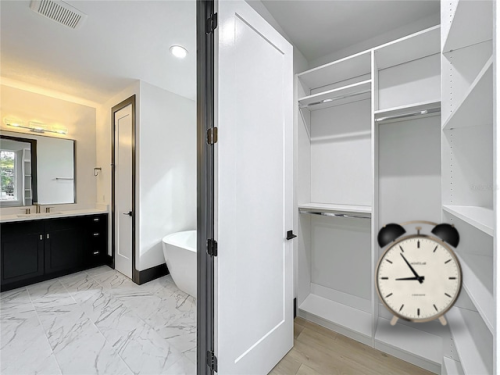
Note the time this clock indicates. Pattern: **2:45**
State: **8:54**
